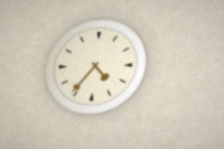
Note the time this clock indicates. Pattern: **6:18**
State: **4:36**
